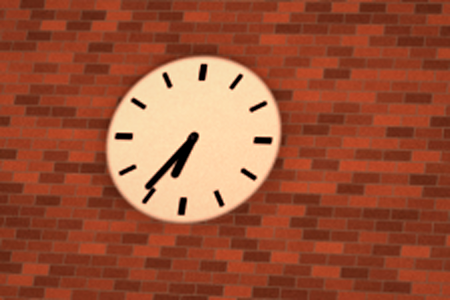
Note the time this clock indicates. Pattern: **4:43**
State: **6:36**
